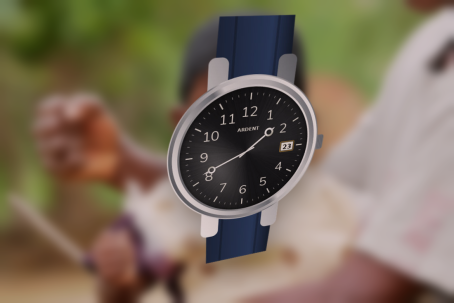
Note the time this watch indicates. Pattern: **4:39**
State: **1:41**
